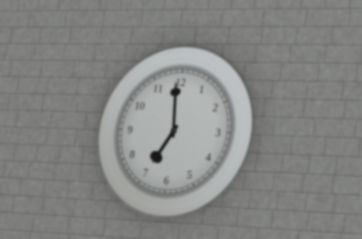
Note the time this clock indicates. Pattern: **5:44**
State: **6:59**
